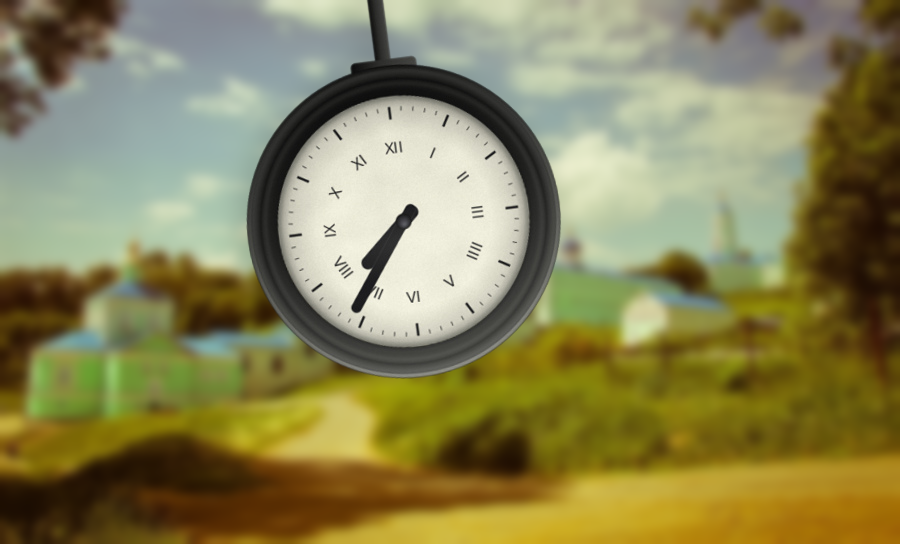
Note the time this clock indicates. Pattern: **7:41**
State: **7:36**
